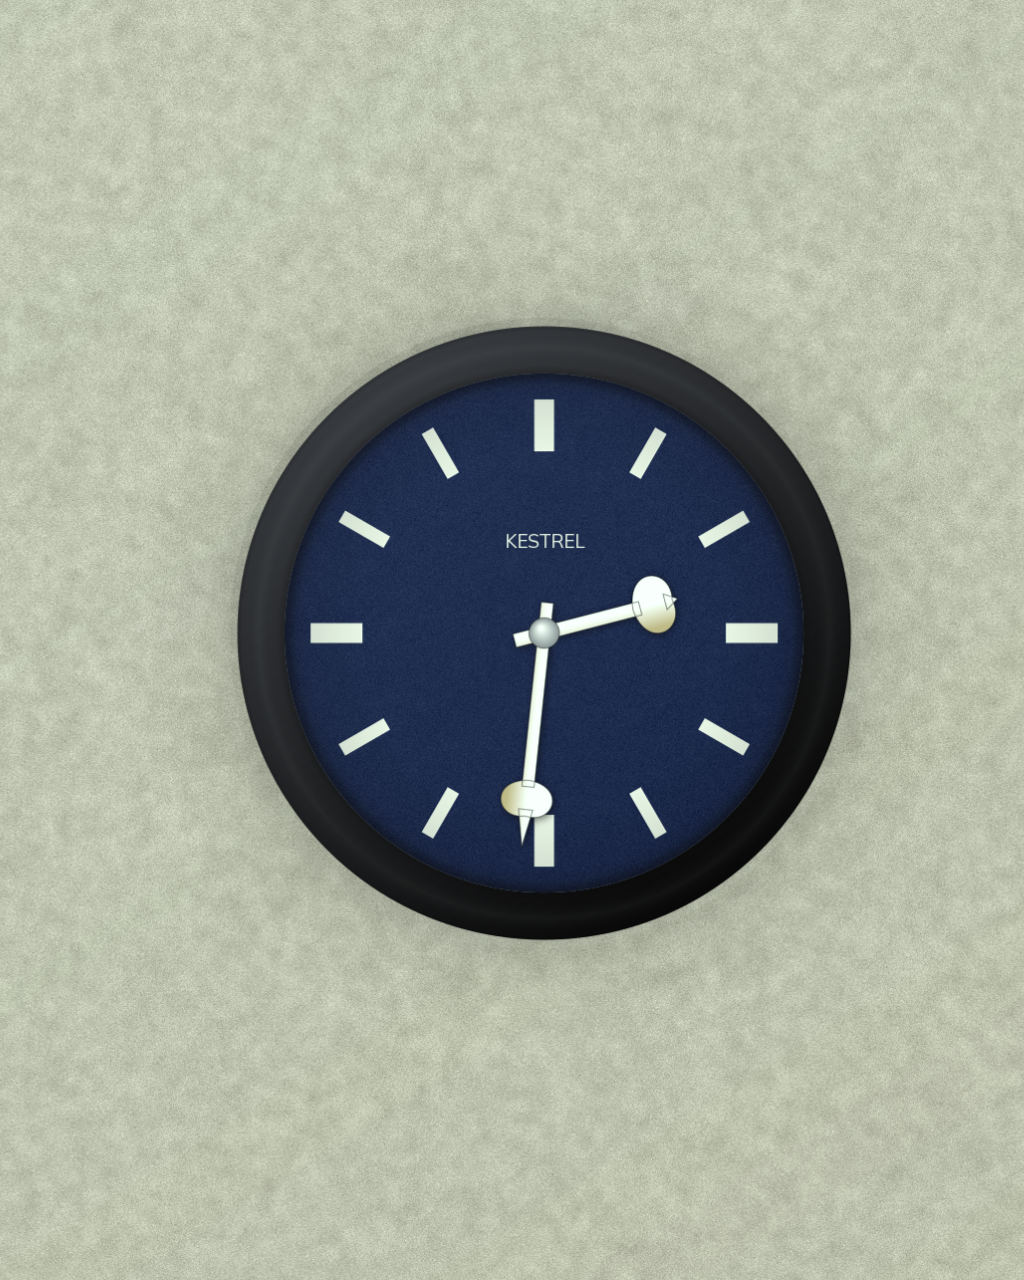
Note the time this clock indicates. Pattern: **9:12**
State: **2:31**
